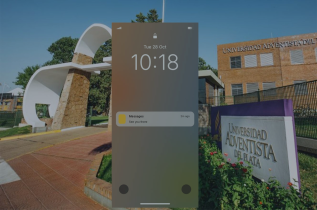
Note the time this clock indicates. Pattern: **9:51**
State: **10:18**
